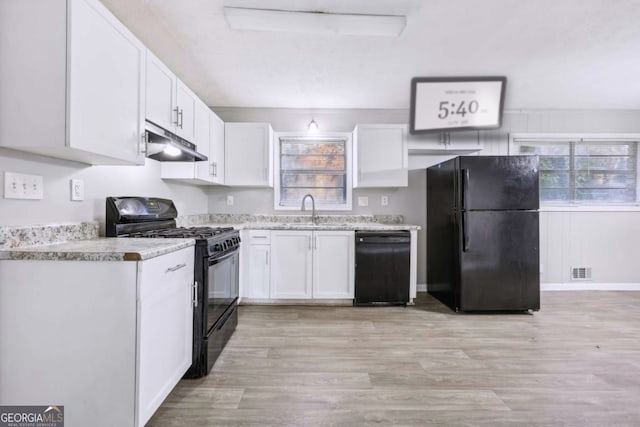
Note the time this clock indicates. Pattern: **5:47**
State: **5:40**
